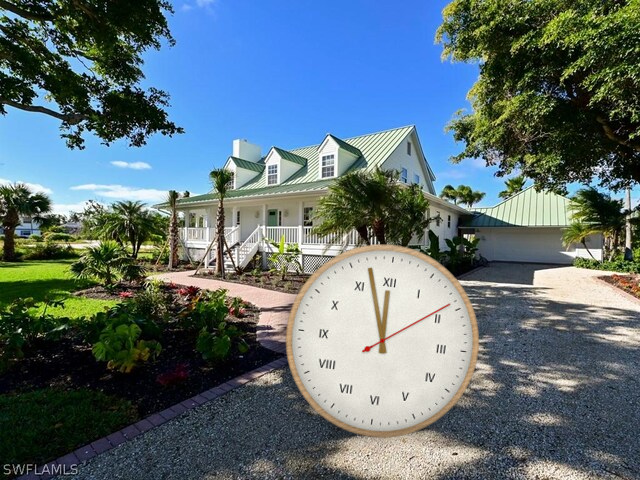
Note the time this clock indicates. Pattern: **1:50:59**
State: **11:57:09**
